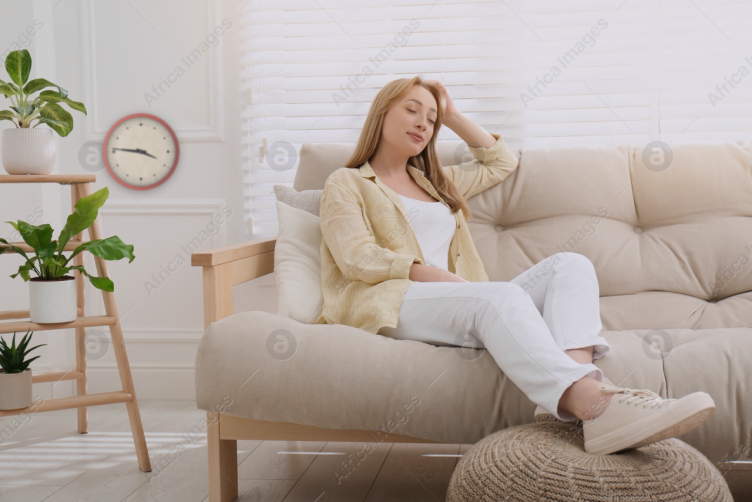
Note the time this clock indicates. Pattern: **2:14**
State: **3:46**
